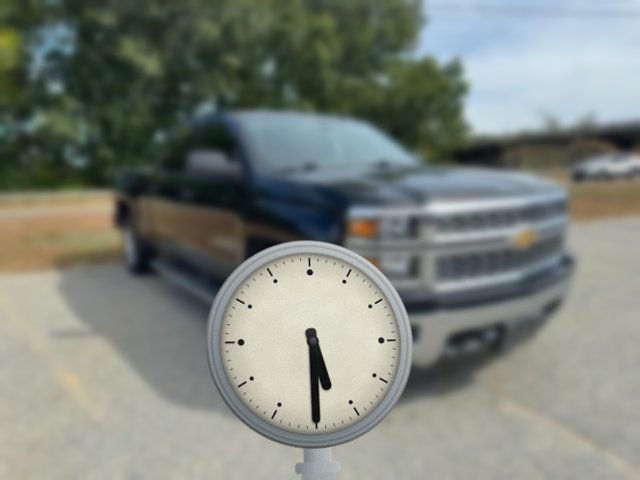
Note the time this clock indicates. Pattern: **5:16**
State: **5:30**
